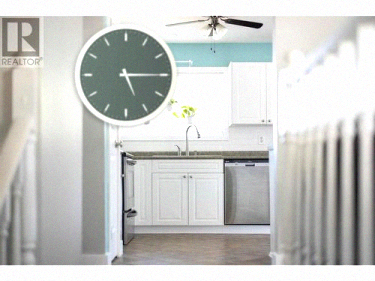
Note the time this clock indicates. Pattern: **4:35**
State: **5:15**
